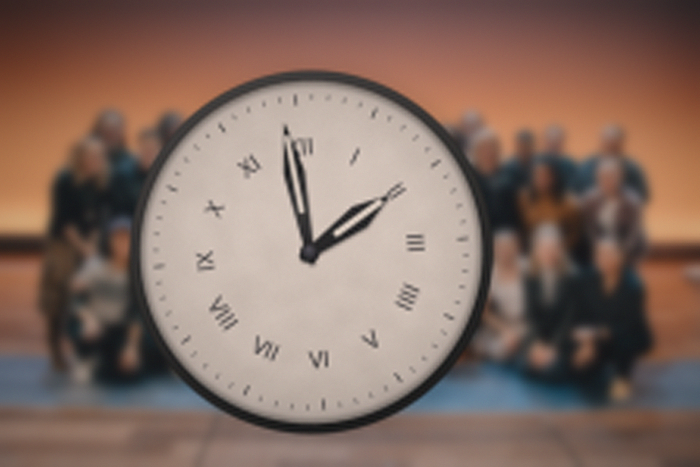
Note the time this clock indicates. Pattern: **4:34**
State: **1:59**
